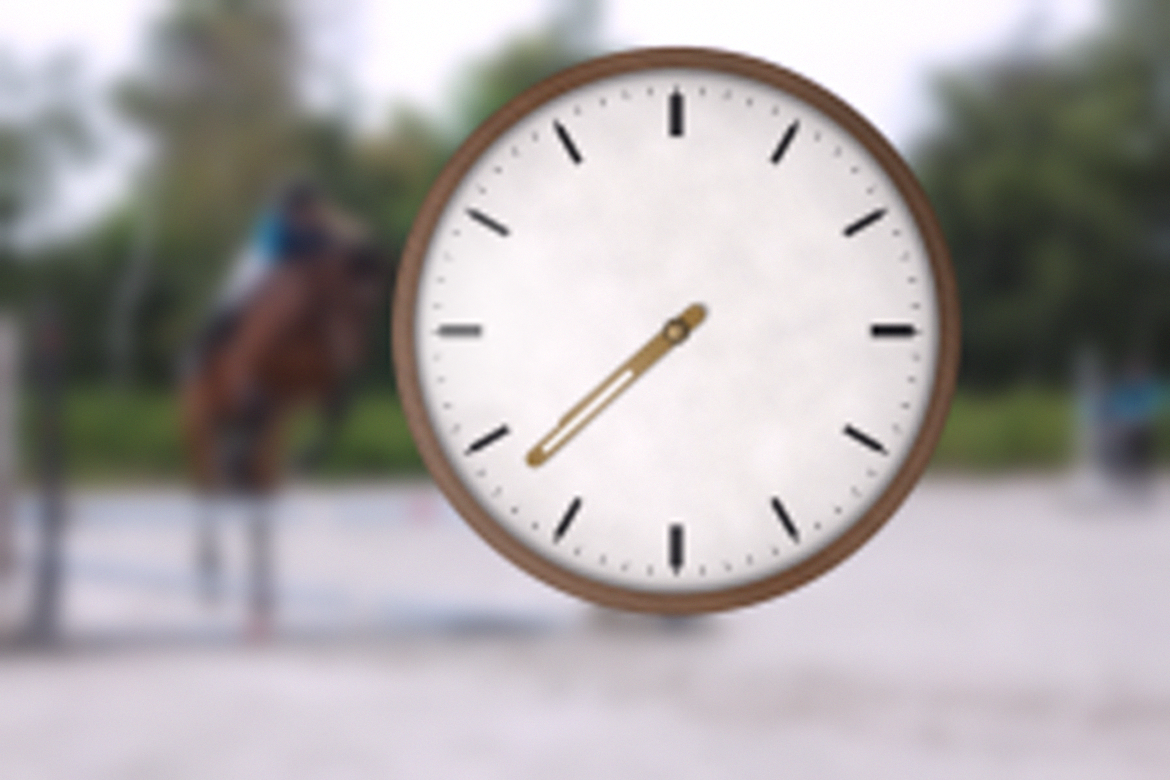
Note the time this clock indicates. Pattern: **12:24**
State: **7:38**
